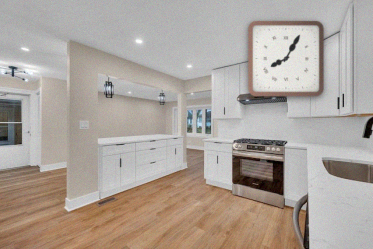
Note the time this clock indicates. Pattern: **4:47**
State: **8:05**
